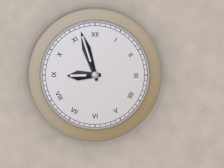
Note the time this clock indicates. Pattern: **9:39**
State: **8:57**
